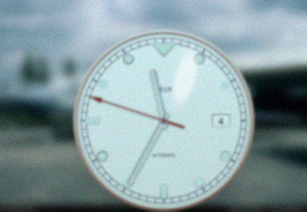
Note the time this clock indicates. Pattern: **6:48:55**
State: **11:34:48**
